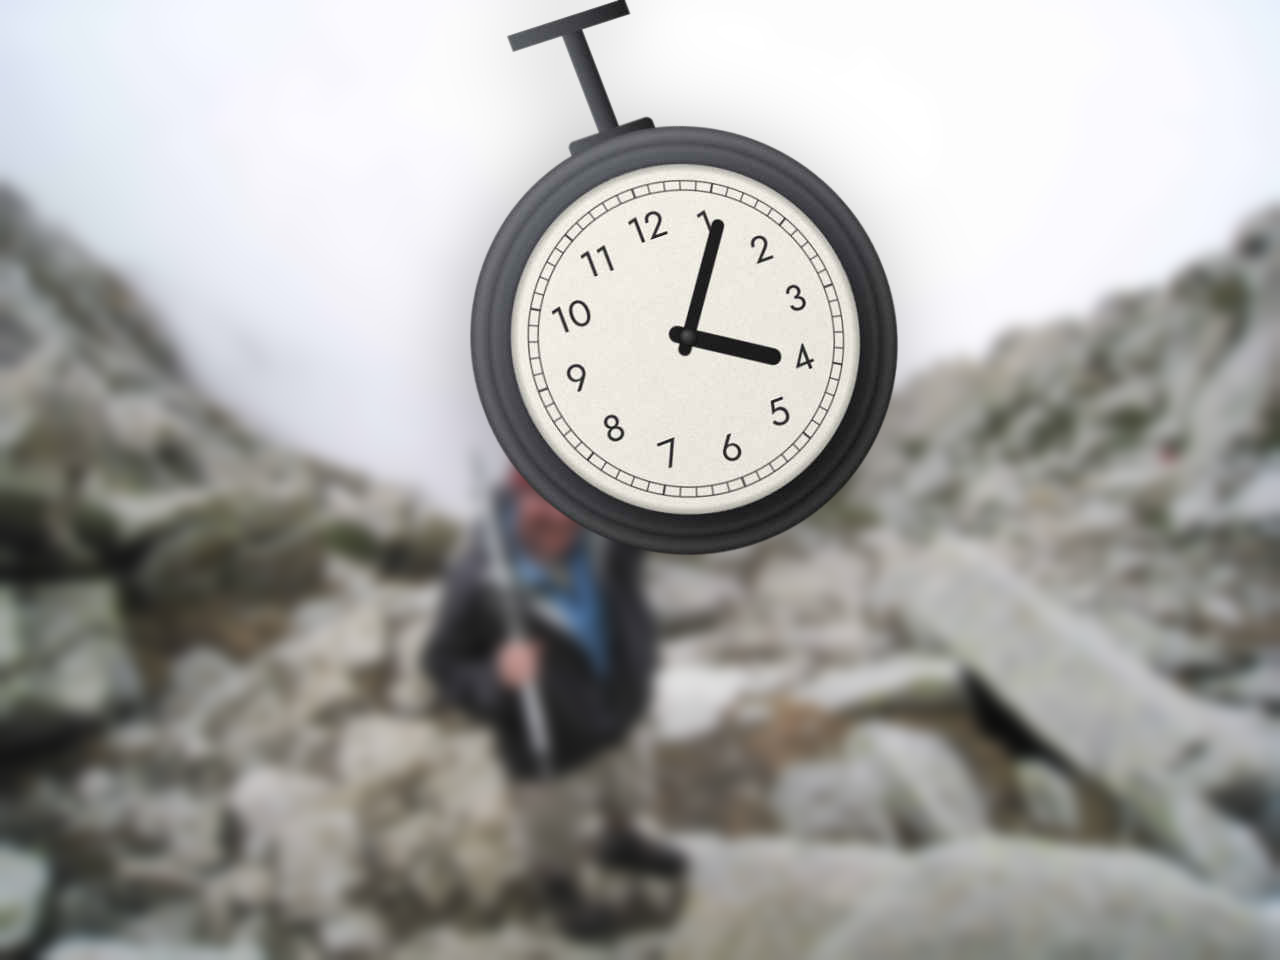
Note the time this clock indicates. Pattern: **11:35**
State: **4:06**
